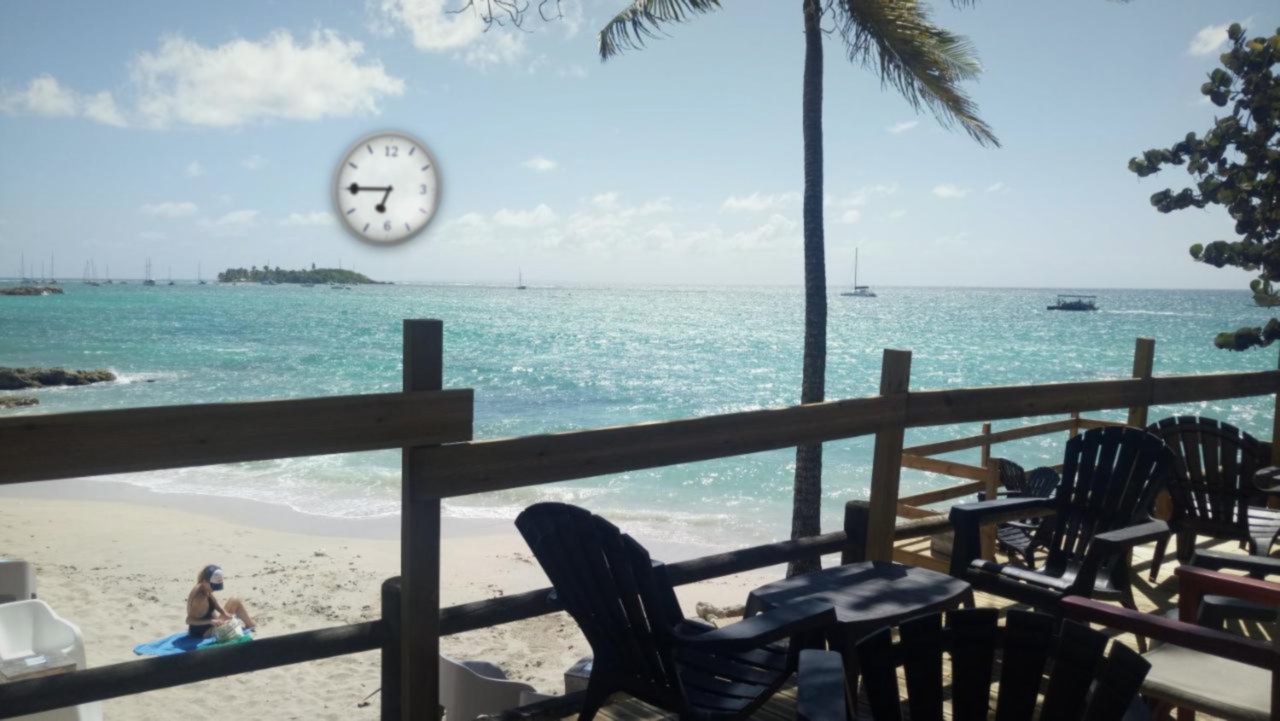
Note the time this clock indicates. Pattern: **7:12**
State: **6:45**
